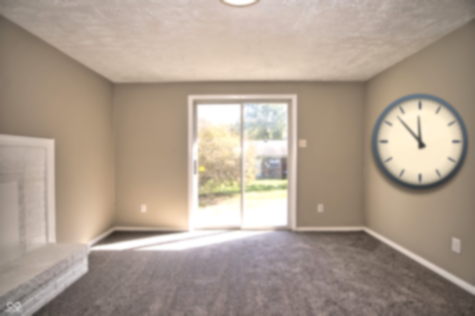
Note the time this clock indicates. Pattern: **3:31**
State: **11:53**
